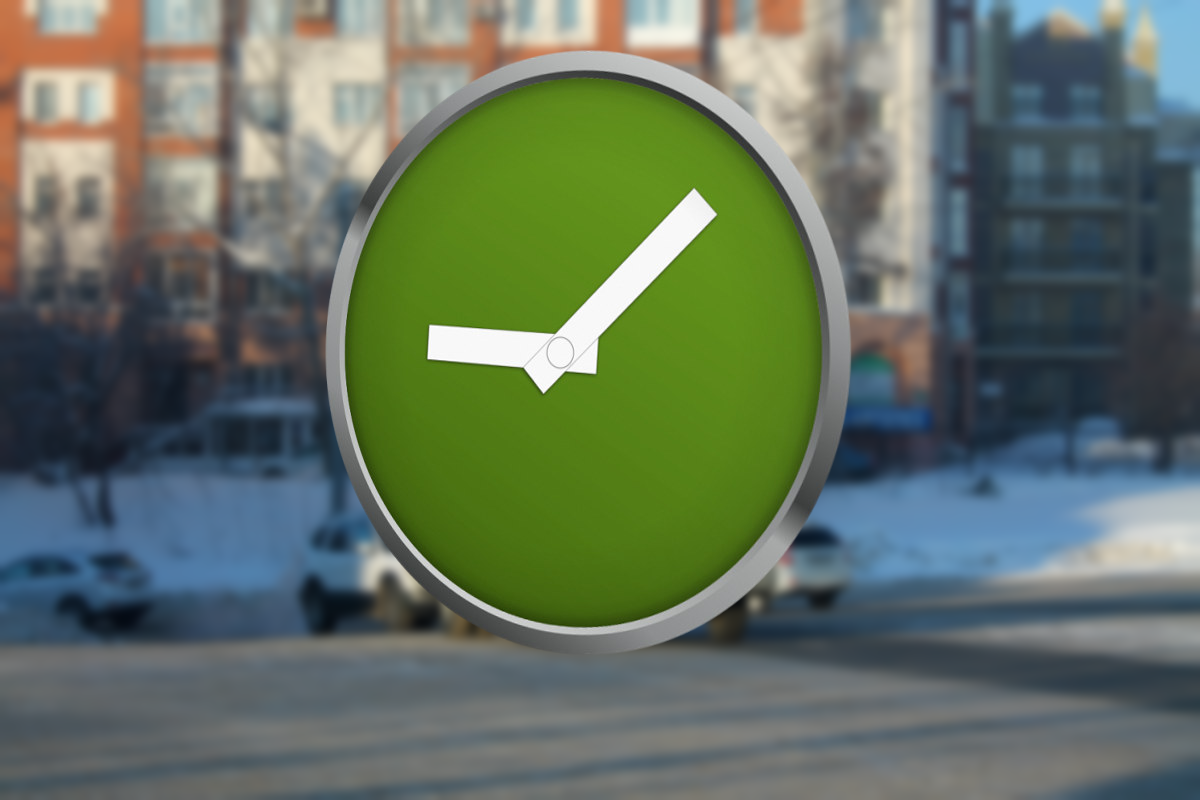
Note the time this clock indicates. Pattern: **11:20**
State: **9:08**
